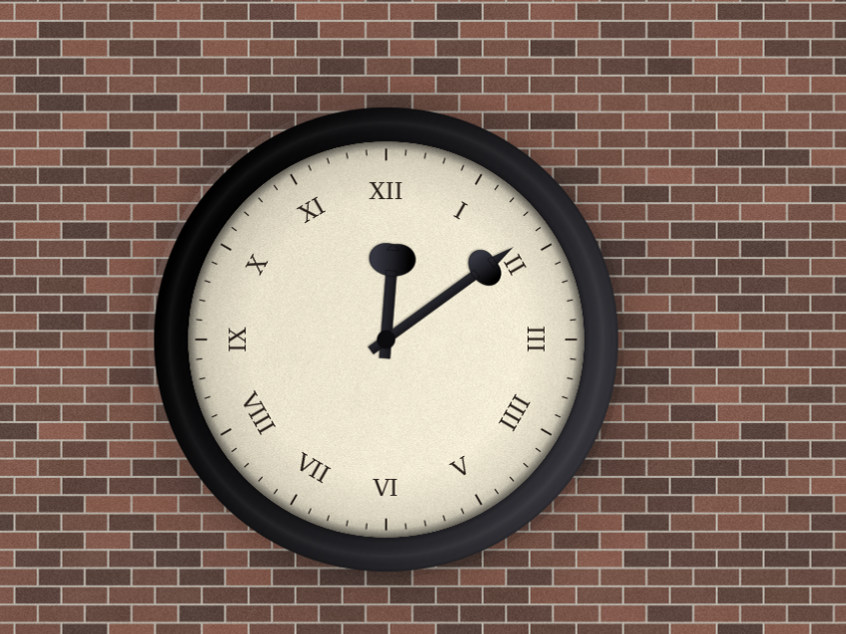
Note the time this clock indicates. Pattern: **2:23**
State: **12:09**
